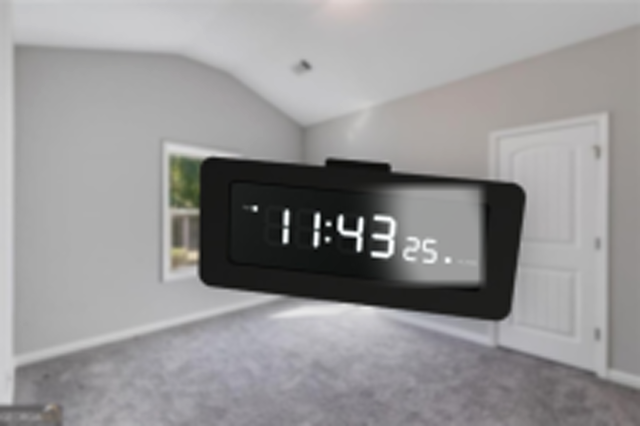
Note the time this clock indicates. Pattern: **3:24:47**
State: **11:43:25**
